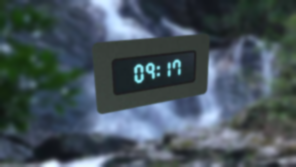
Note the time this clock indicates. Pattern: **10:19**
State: **9:17**
